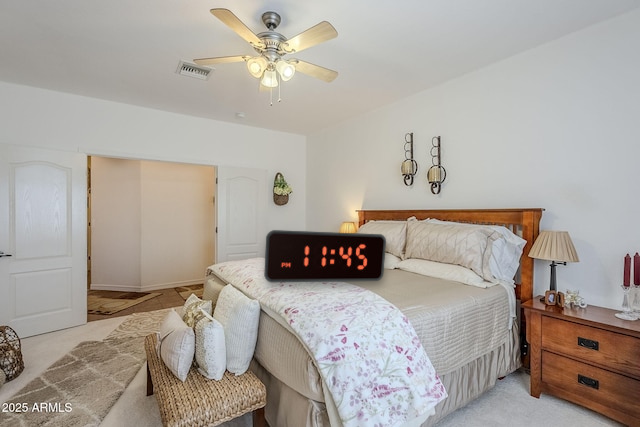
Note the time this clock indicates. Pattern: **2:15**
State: **11:45**
